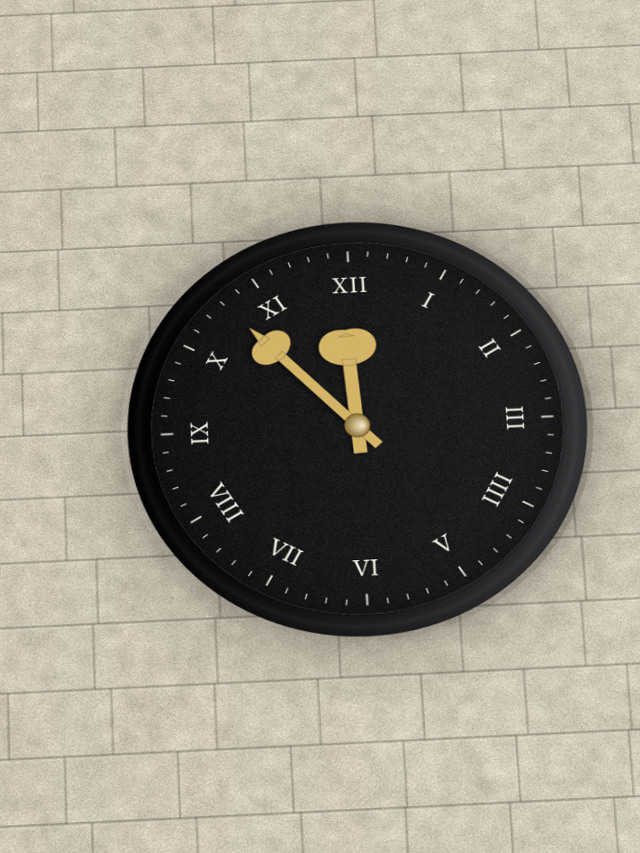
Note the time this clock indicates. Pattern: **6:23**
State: **11:53**
